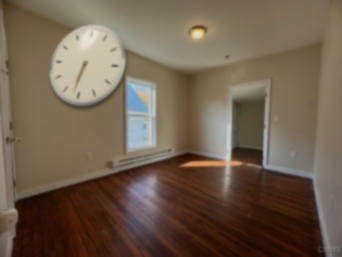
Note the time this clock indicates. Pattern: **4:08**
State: **6:32**
